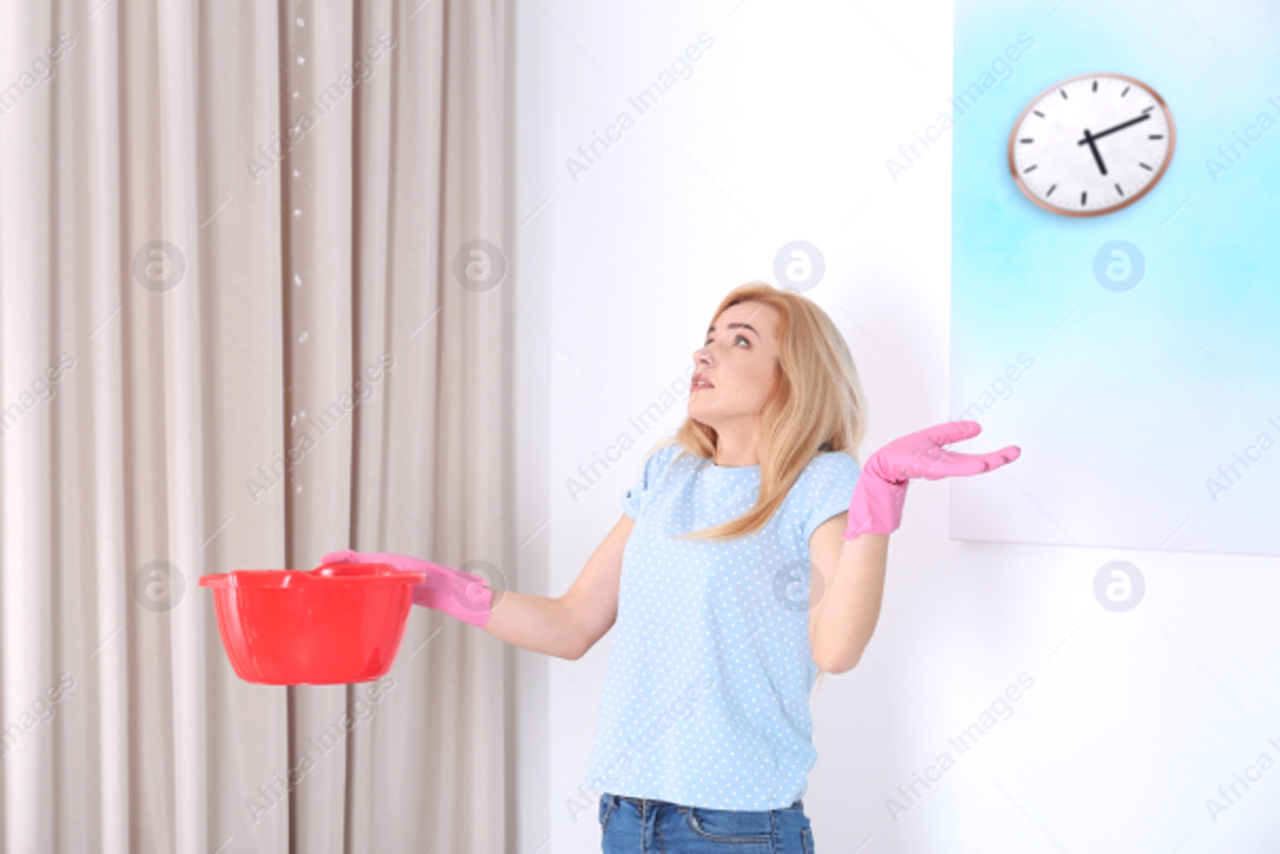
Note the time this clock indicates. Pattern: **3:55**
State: **5:11**
